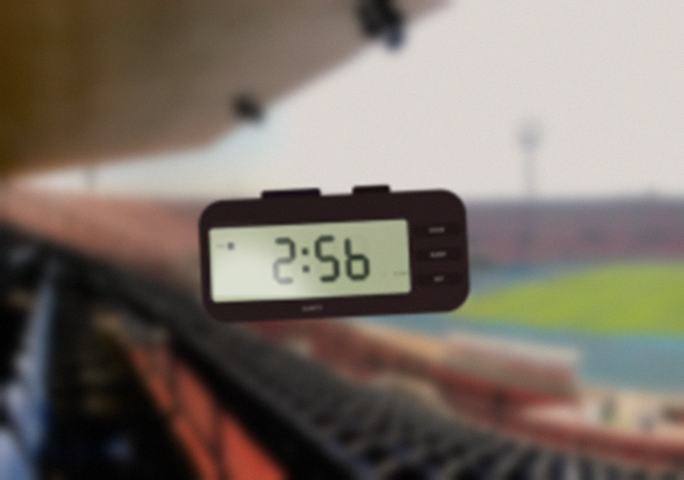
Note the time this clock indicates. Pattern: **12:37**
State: **2:56**
